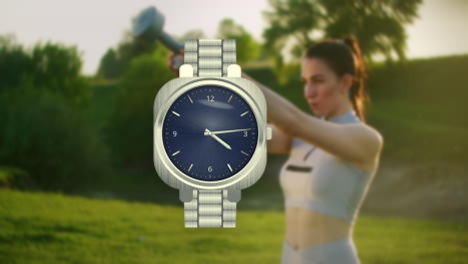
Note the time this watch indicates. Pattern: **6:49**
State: **4:14**
